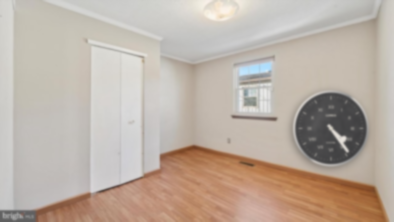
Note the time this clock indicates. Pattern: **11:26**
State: **4:24**
